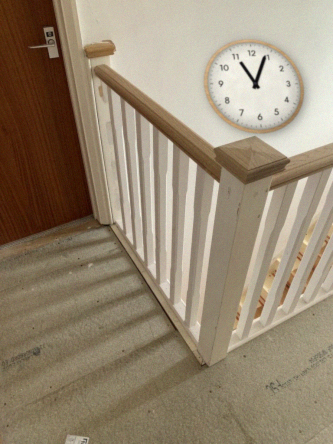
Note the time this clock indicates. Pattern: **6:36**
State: **11:04**
